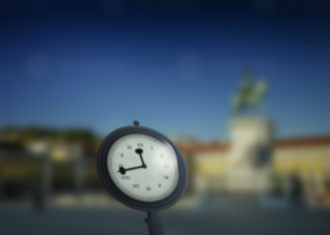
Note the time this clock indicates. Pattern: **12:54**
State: **11:43**
